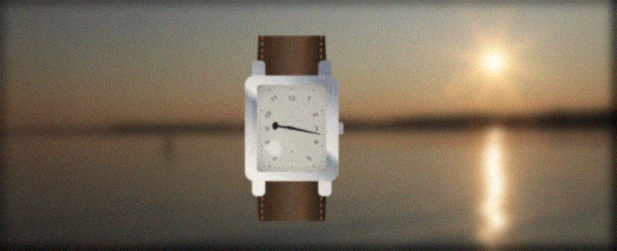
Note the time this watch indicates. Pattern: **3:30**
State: **9:17**
